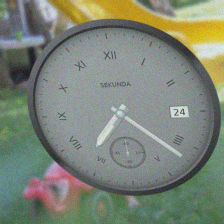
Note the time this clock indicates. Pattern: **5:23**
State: **7:22**
